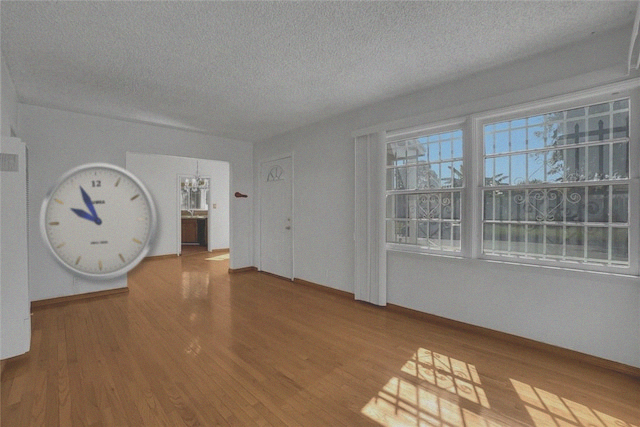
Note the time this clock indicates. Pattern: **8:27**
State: **9:56**
